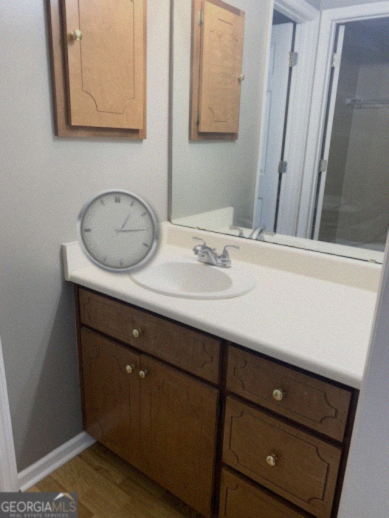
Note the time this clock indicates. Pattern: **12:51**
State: **1:15**
